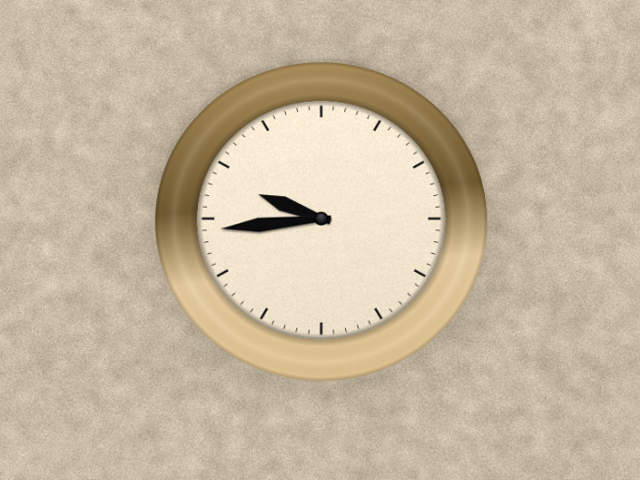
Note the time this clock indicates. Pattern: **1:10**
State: **9:44**
